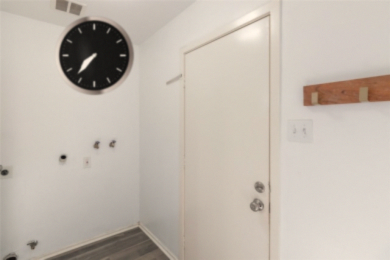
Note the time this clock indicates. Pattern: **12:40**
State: **7:37**
